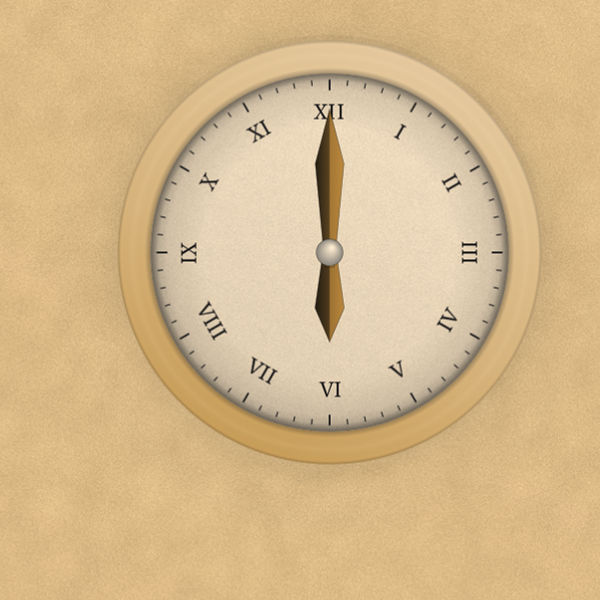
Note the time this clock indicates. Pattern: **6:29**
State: **6:00**
